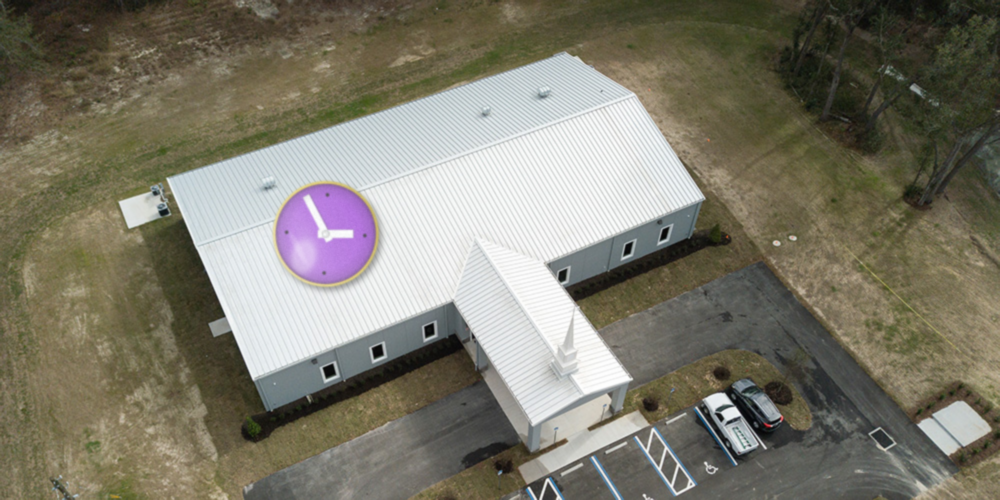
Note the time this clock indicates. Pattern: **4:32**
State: **2:55**
